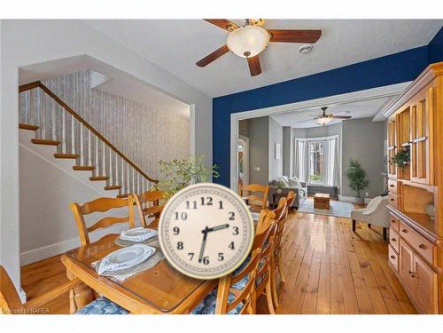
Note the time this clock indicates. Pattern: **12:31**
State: **2:32**
